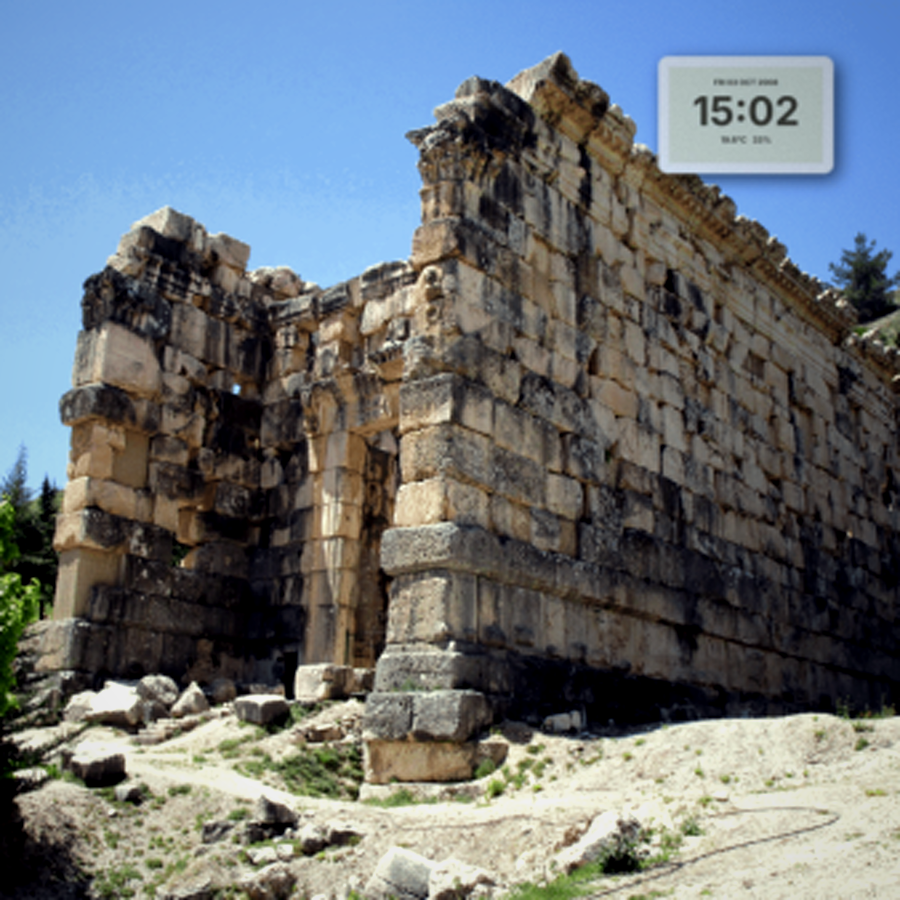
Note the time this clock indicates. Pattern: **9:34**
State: **15:02**
